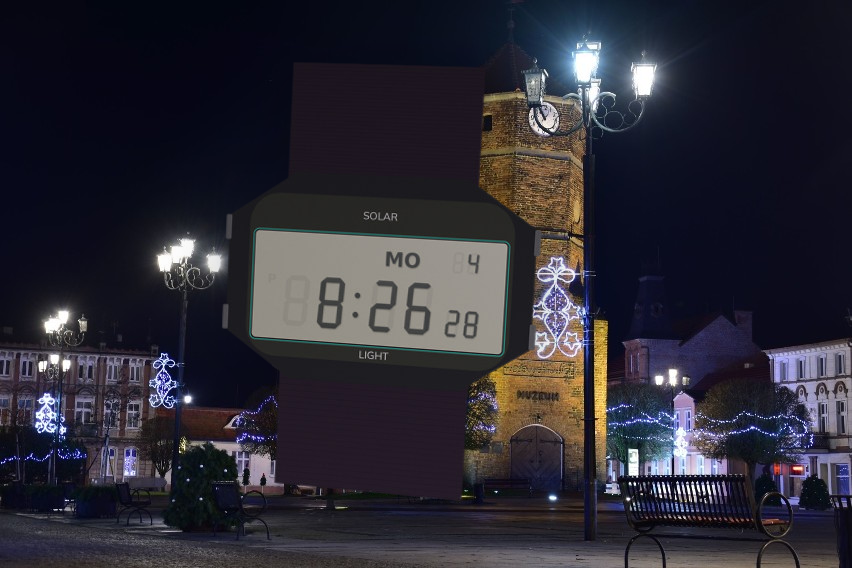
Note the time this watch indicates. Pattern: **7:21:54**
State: **8:26:28**
